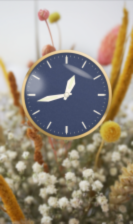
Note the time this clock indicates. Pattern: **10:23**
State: **12:43**
